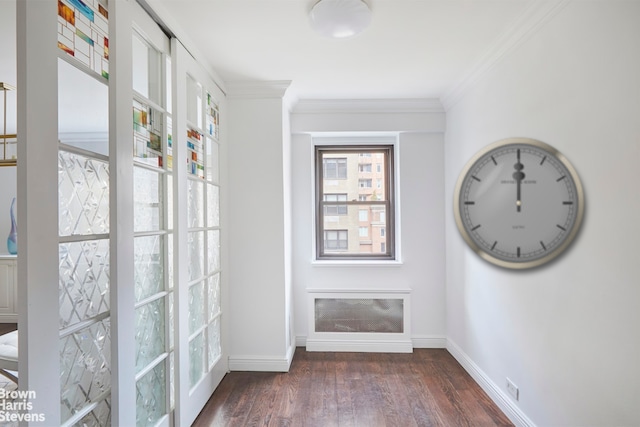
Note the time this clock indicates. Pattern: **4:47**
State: **12:00**
